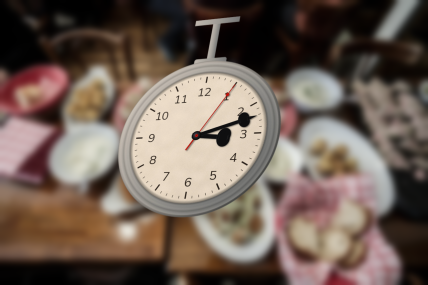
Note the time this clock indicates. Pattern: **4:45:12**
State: **3:12:05**
